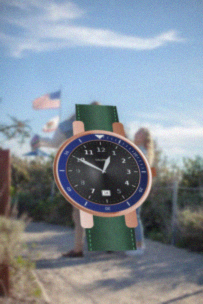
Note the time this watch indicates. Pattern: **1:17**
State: **12:50**
